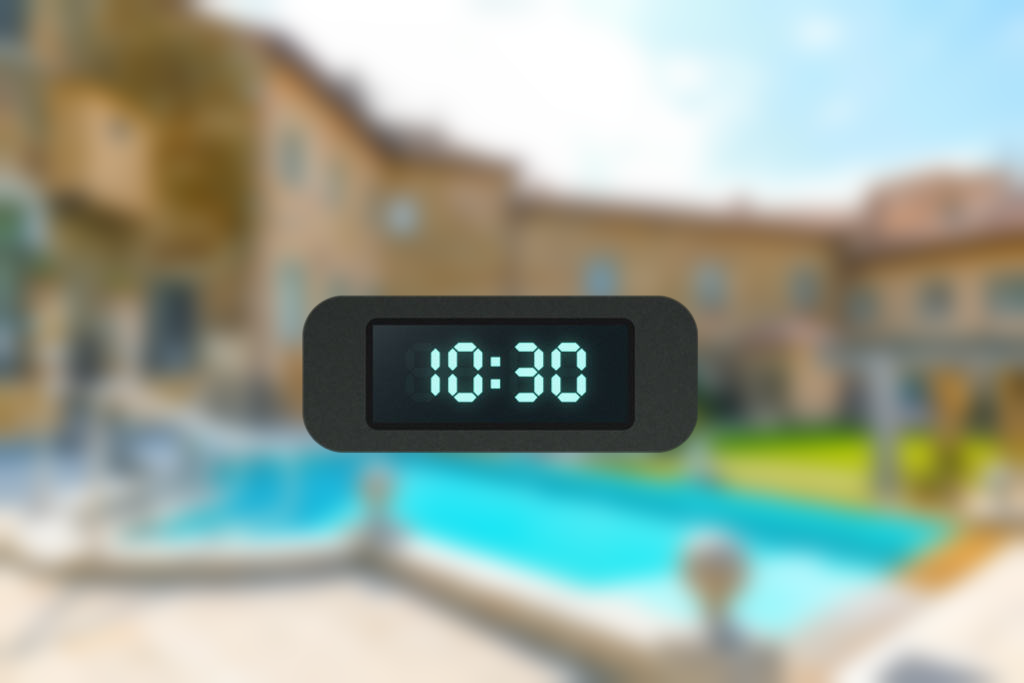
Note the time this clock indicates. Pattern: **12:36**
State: **10:30**
